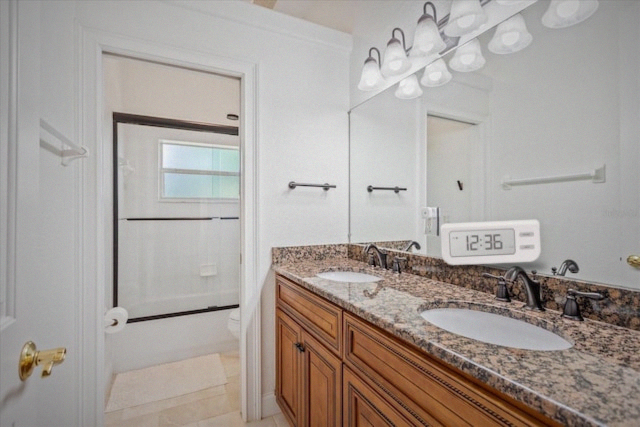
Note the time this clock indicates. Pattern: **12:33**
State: **12:36**
